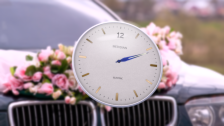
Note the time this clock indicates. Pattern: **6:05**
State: **2:11**
